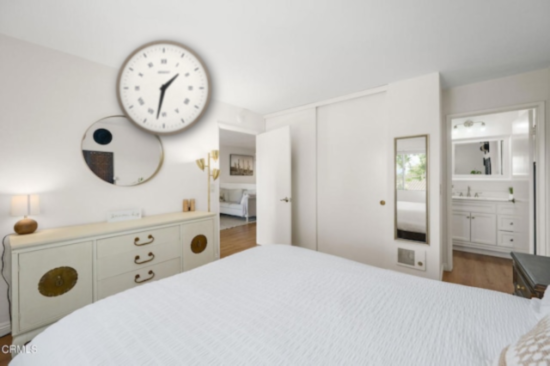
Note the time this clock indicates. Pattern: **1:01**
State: **1:32**
